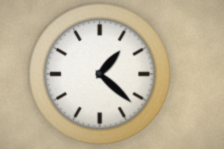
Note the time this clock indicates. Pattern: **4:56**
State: **1:22**
